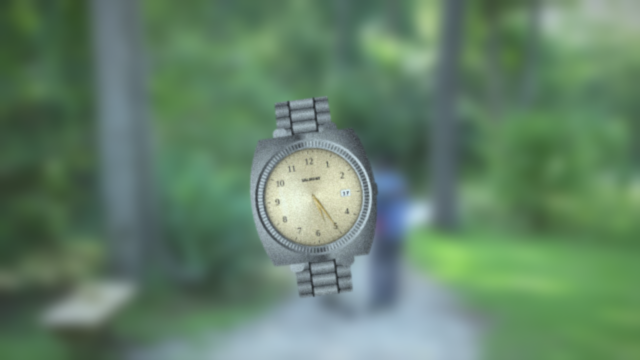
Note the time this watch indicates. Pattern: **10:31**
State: **5:25**
